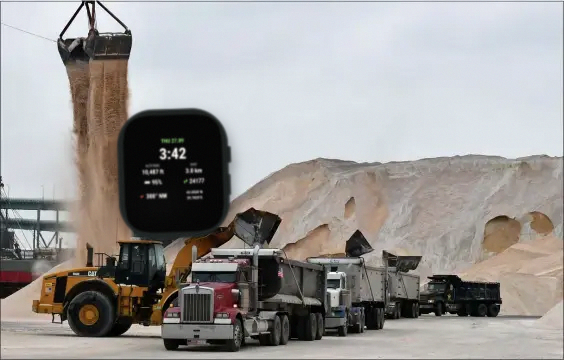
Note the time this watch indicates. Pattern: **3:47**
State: **3:42**
